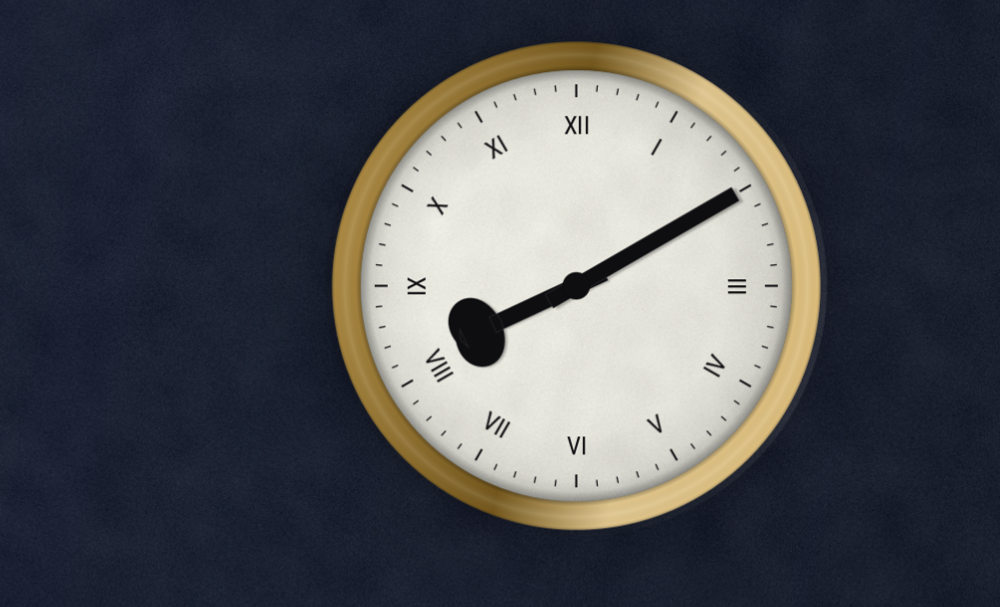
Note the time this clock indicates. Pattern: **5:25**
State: **8:10**
